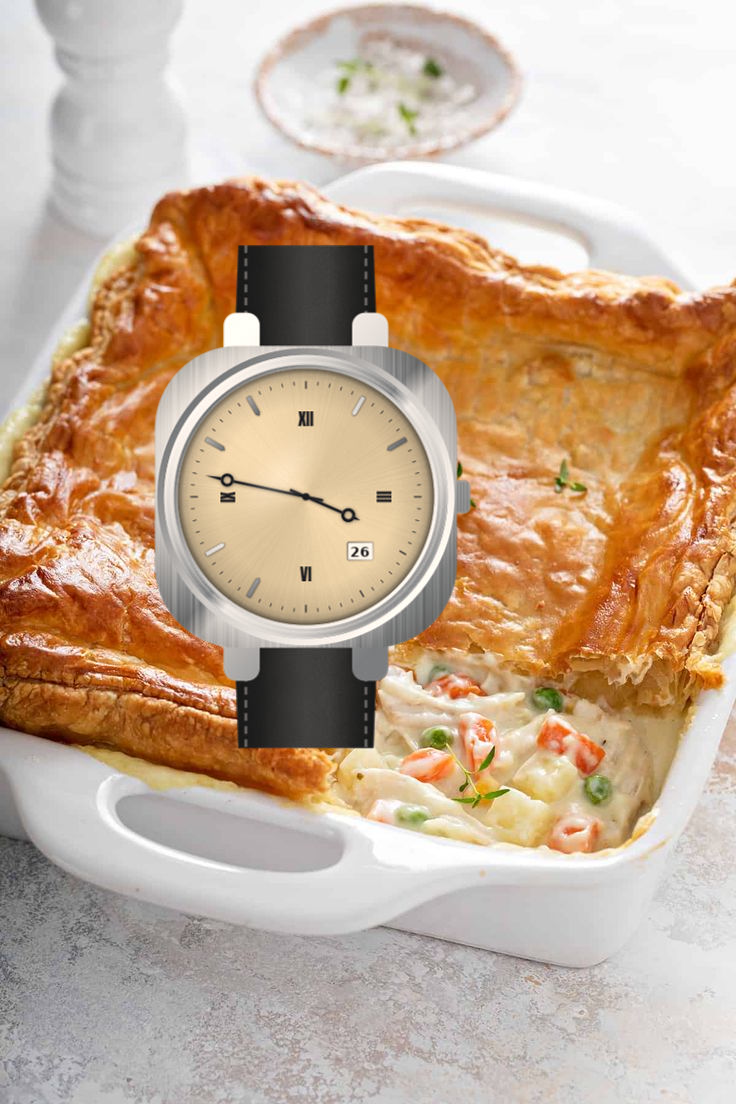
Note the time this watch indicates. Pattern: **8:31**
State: **3:47**
